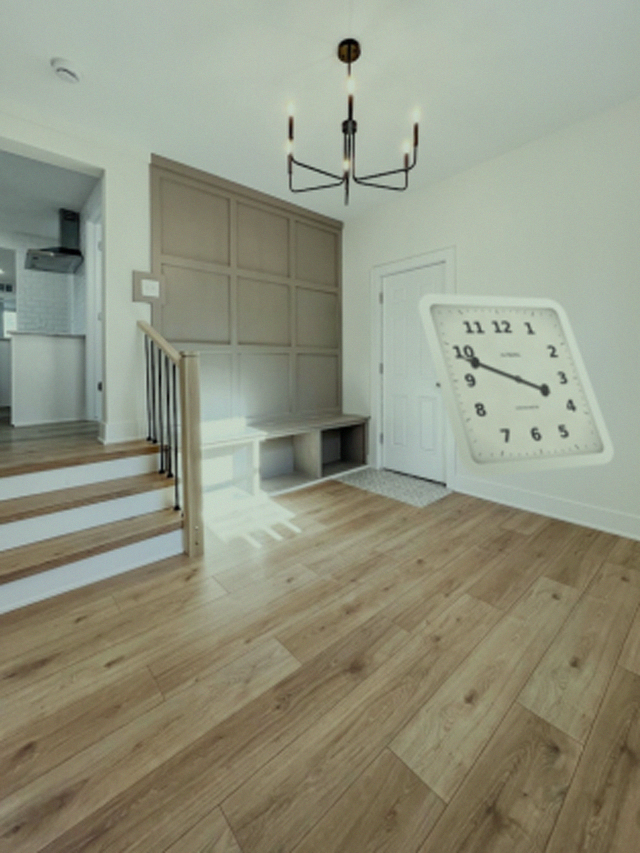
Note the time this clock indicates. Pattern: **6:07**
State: **3:49**
